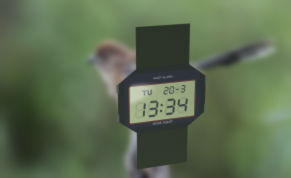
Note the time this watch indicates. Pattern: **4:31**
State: **13:34**
